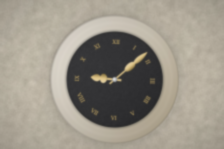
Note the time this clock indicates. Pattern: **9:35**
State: **9:08**
